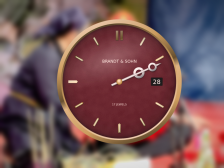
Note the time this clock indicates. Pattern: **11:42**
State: **2:11**
